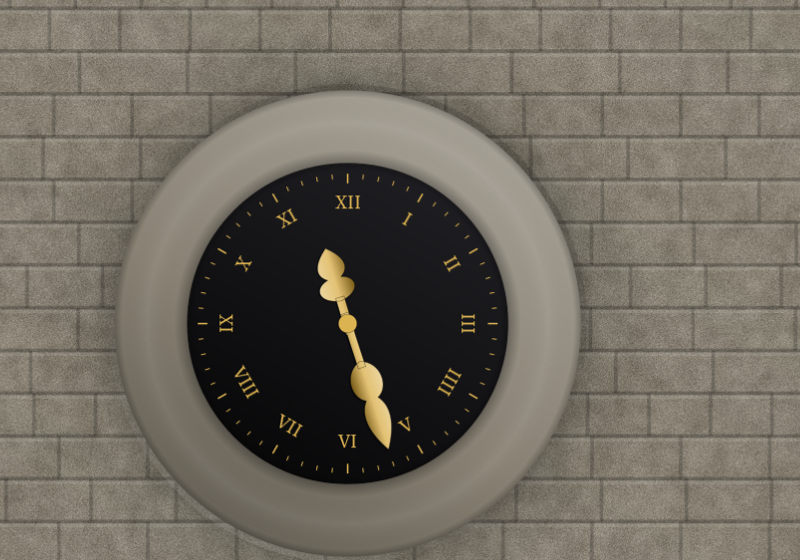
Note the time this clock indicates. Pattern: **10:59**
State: **11:27**
